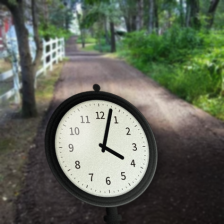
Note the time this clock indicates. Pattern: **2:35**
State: **4:03**
